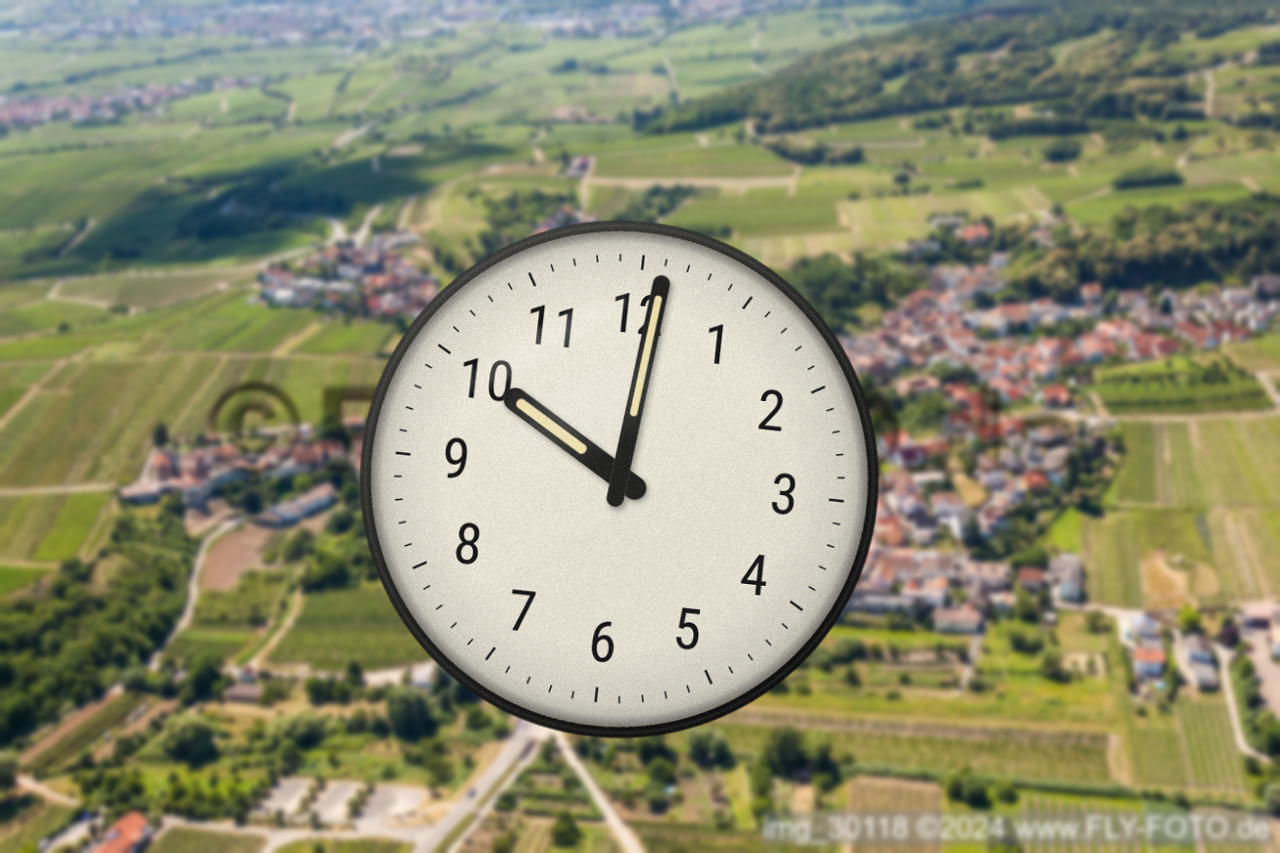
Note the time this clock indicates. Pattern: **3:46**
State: **10:01**
